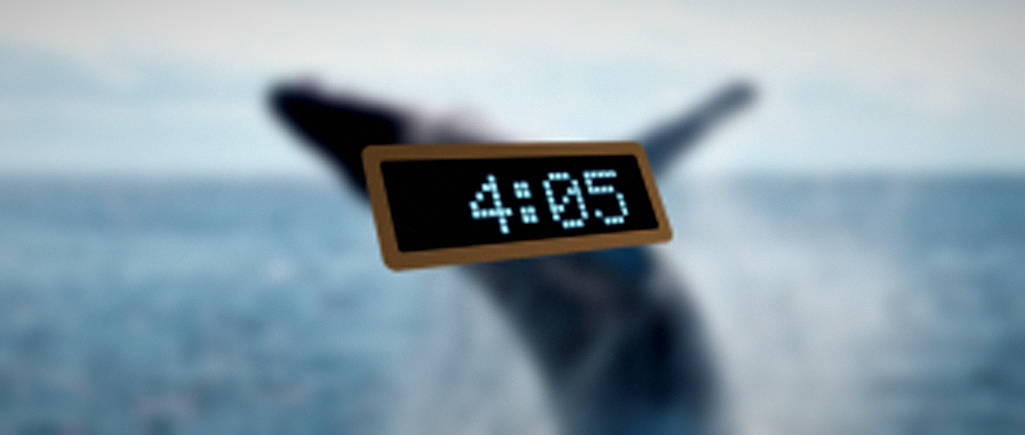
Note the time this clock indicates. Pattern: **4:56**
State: **4:05**
